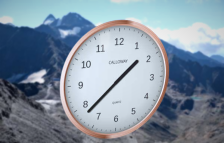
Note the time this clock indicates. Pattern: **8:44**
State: **1:38**
